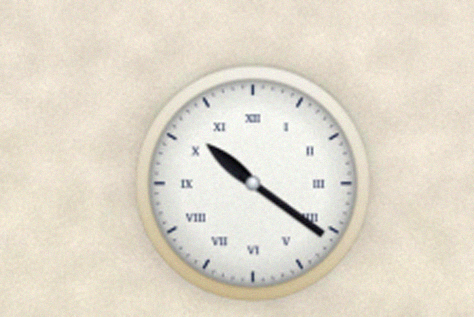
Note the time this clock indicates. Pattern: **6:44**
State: **10:21**
